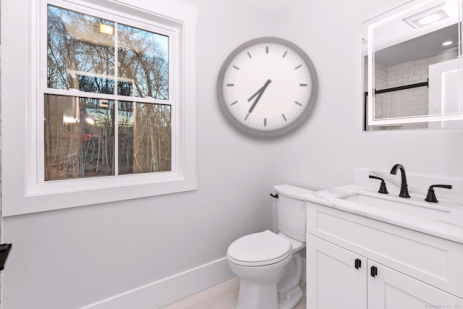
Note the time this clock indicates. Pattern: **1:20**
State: **7:35**
